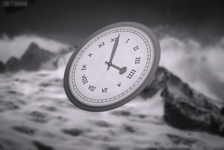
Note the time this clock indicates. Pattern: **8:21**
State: **4:01**
